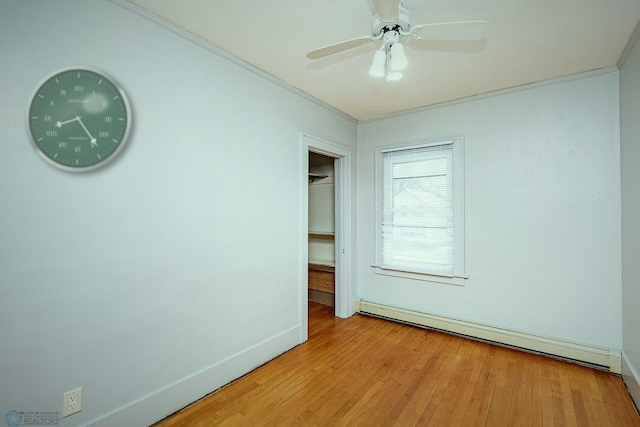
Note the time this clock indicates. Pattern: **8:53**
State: **8:24**
